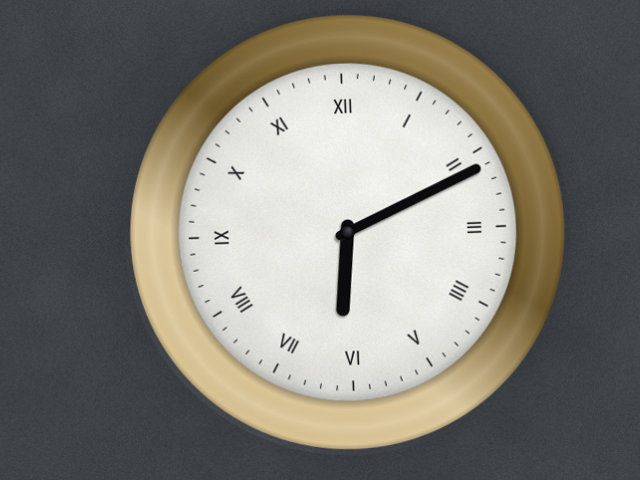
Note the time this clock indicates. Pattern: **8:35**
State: **6:11**
